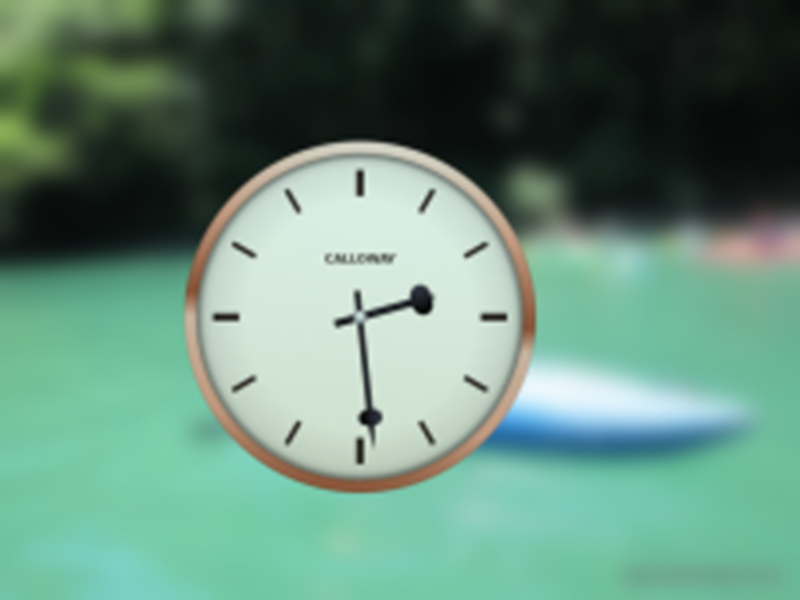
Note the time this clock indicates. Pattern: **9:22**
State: **2:29**
